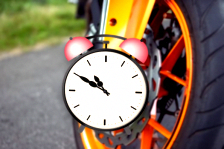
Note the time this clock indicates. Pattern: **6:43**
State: **10:50**
